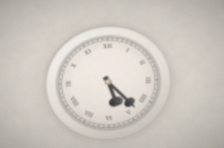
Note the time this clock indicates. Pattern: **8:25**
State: **5:23**
